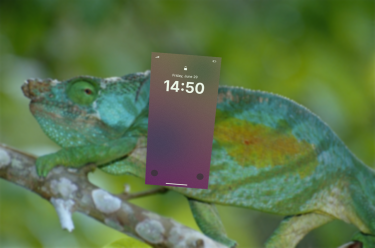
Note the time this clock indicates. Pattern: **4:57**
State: **14:50**
